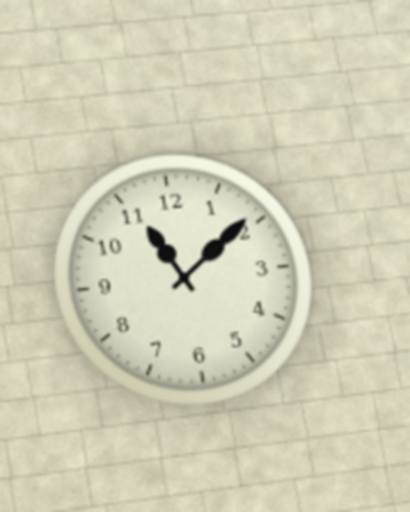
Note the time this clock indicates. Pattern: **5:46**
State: **11:09**
